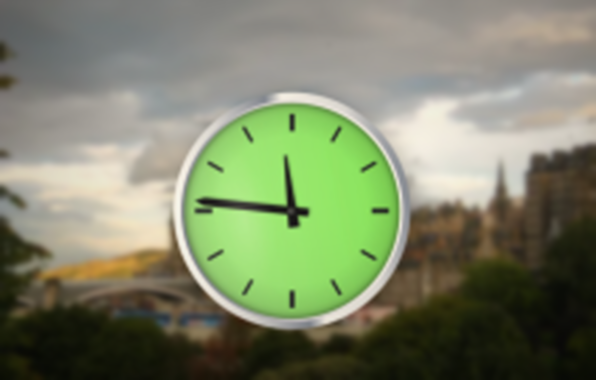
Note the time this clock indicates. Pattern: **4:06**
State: **11:46**
